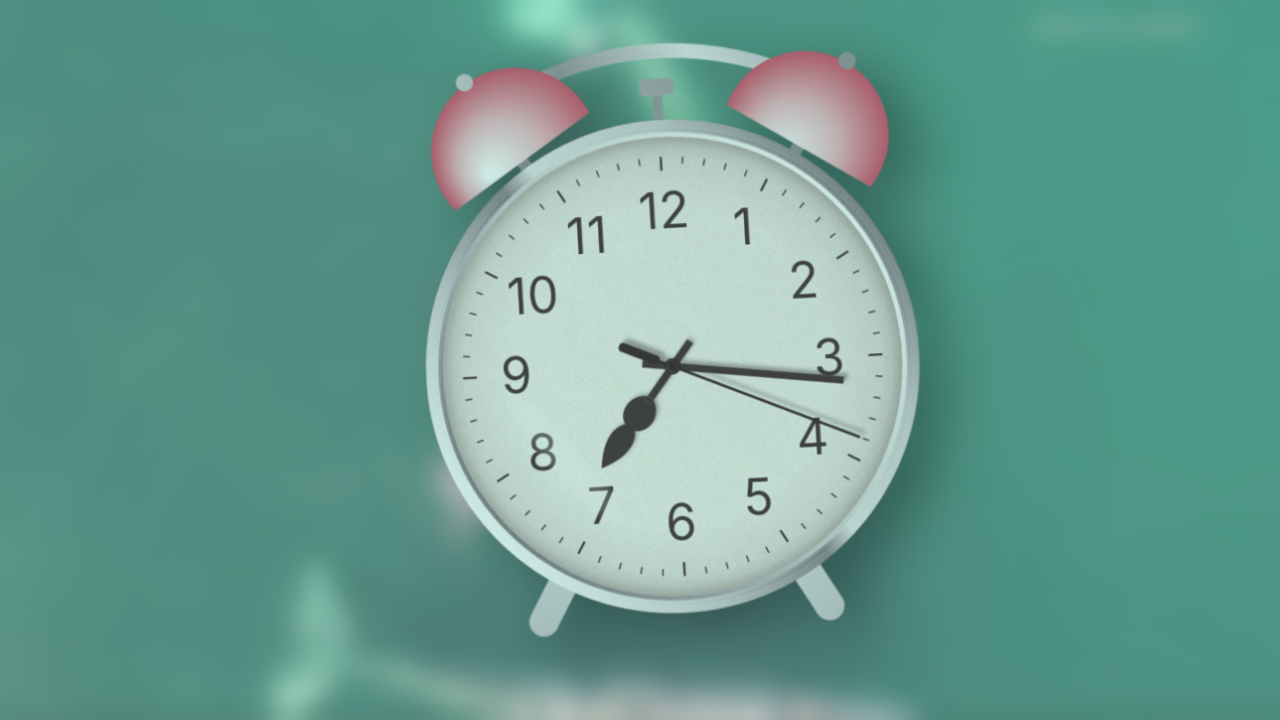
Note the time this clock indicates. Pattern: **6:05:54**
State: **7:16:19**
